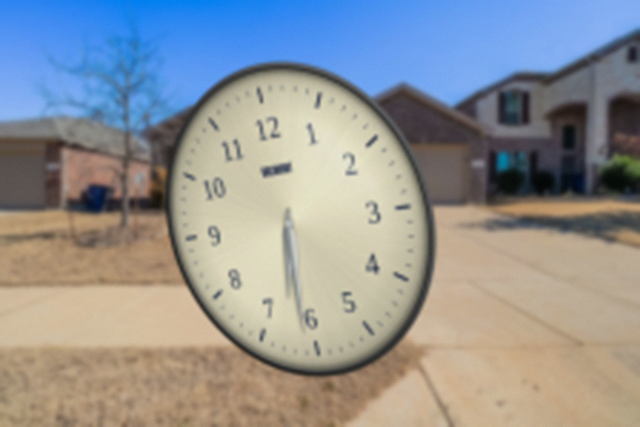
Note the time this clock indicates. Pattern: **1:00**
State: **6:31**
